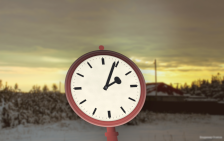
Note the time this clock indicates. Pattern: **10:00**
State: **2:04**
